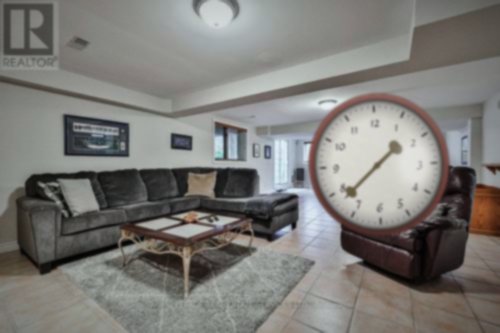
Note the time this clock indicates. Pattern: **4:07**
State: **1:38**
